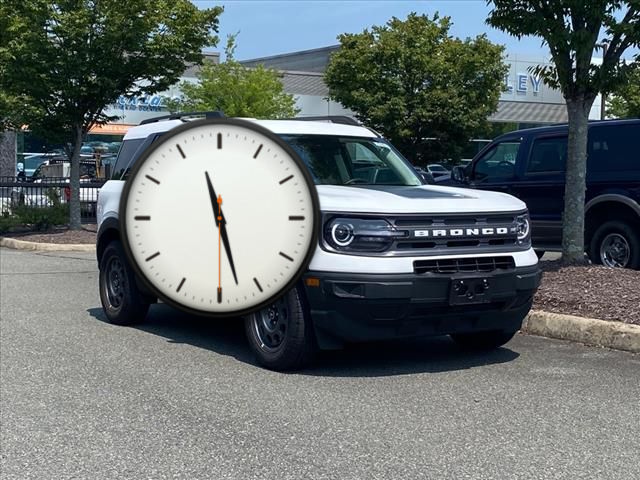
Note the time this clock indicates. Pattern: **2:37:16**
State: **11:27:30**
